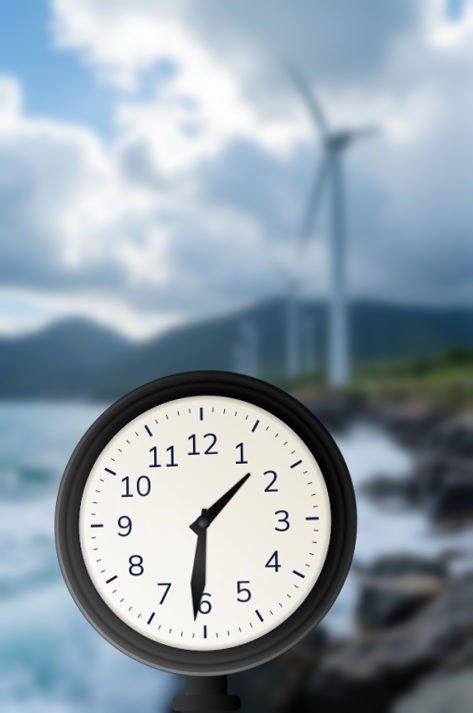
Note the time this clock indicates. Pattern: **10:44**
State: **1:31**
